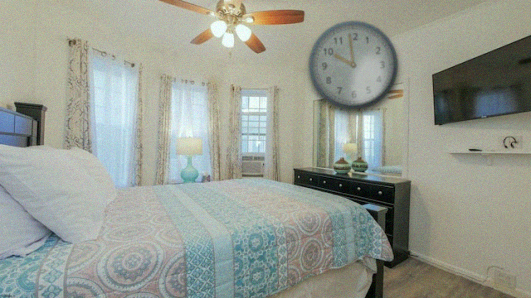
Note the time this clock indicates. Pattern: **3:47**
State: **9:59**
